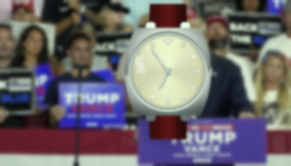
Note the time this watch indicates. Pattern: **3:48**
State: **6:54**
